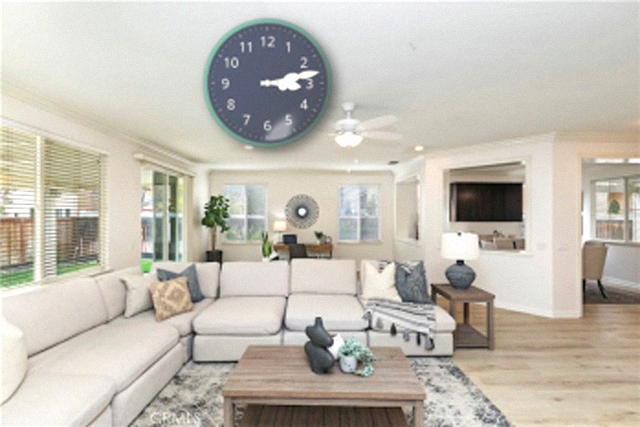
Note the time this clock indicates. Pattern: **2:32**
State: **3:13**
